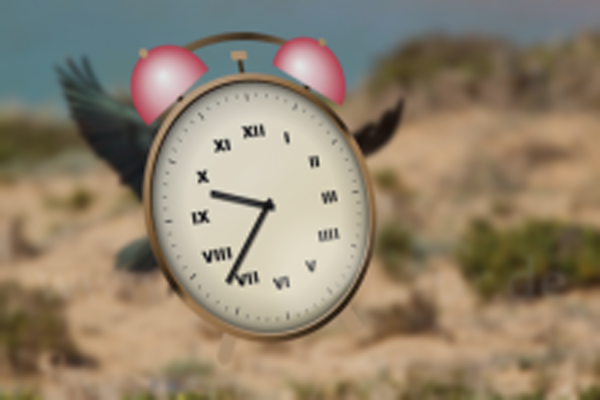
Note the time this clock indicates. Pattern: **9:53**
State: **9:37**
